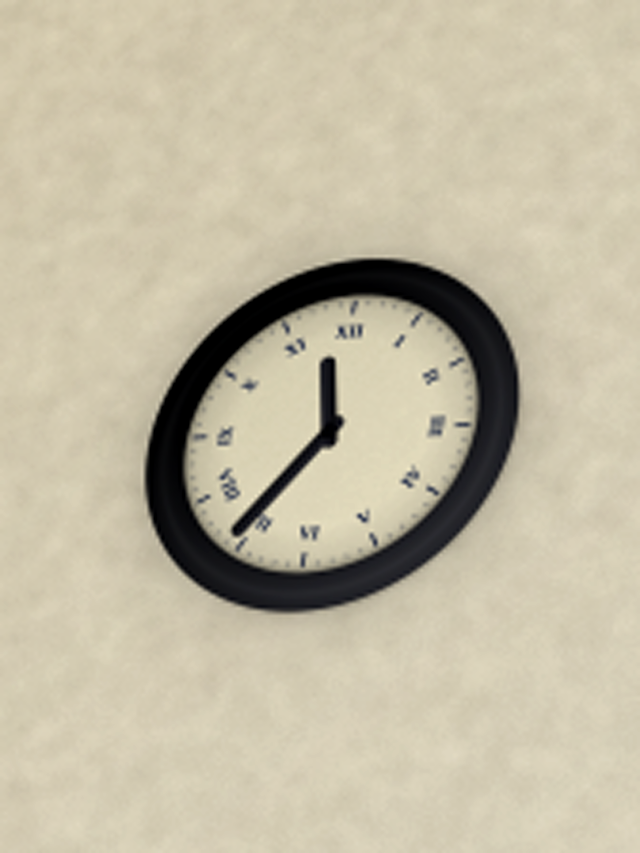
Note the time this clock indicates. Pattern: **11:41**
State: **11:36**
